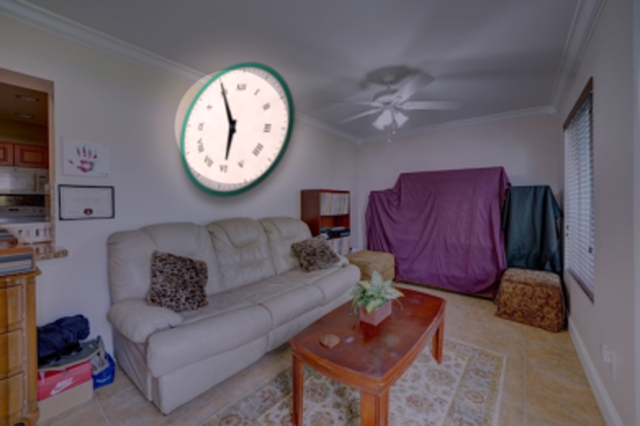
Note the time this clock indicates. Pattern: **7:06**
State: **5:55**
